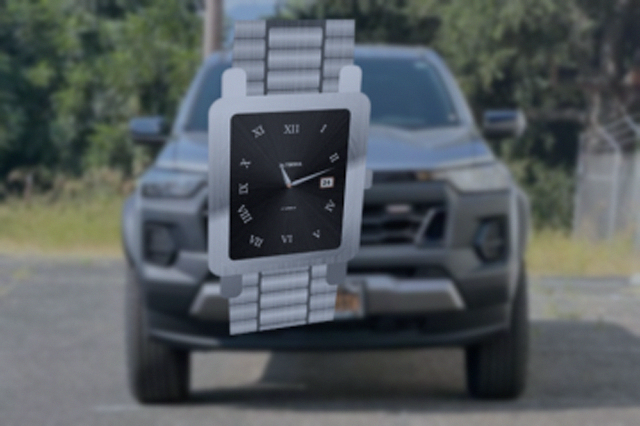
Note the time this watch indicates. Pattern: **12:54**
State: **11:12**
